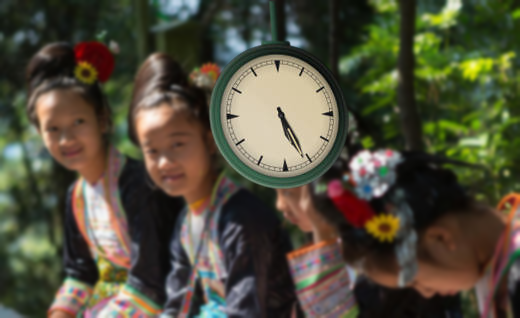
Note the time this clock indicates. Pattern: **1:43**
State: **5:26**
